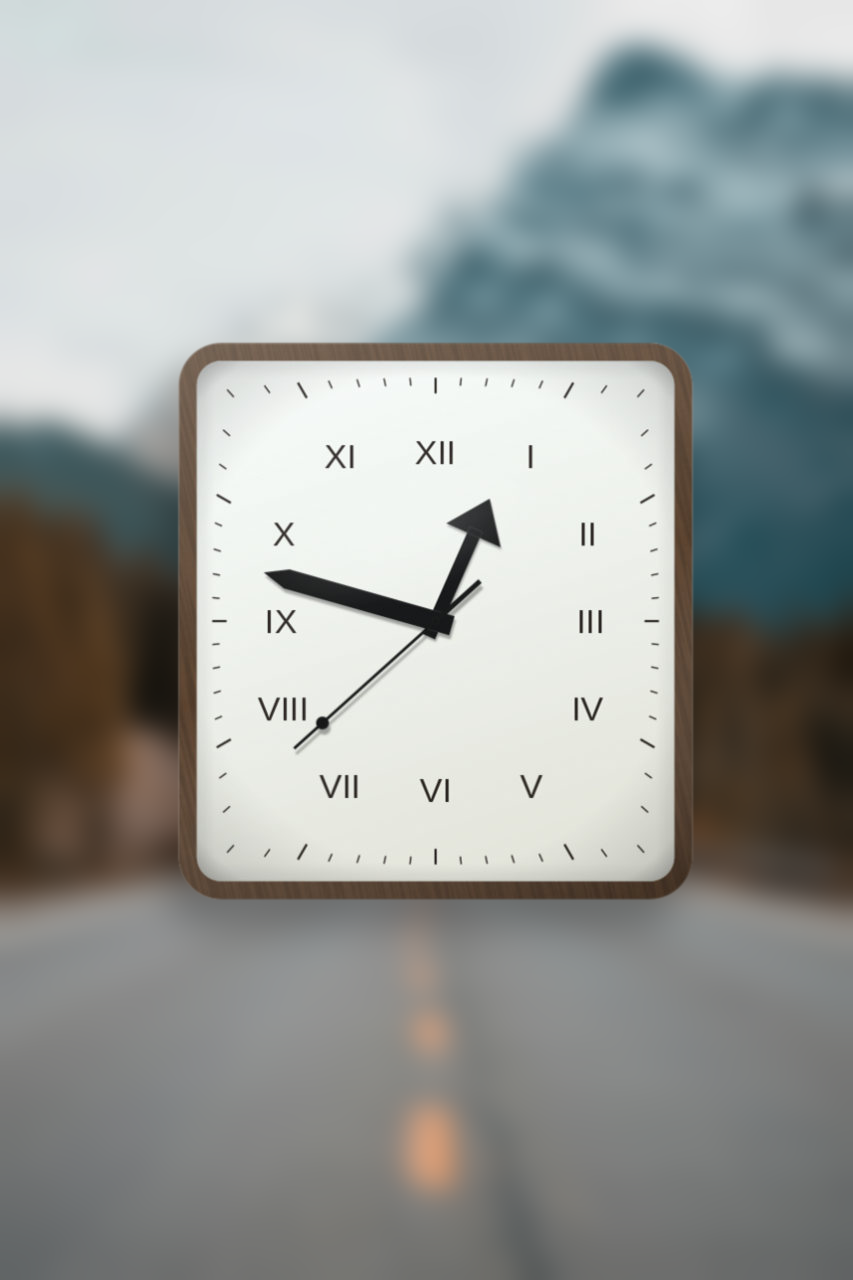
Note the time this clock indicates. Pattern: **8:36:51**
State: **12:47:38**
